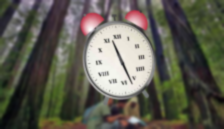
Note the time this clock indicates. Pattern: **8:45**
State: **11:27**
